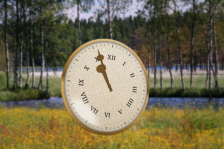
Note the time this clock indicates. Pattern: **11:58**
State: **10:56**
